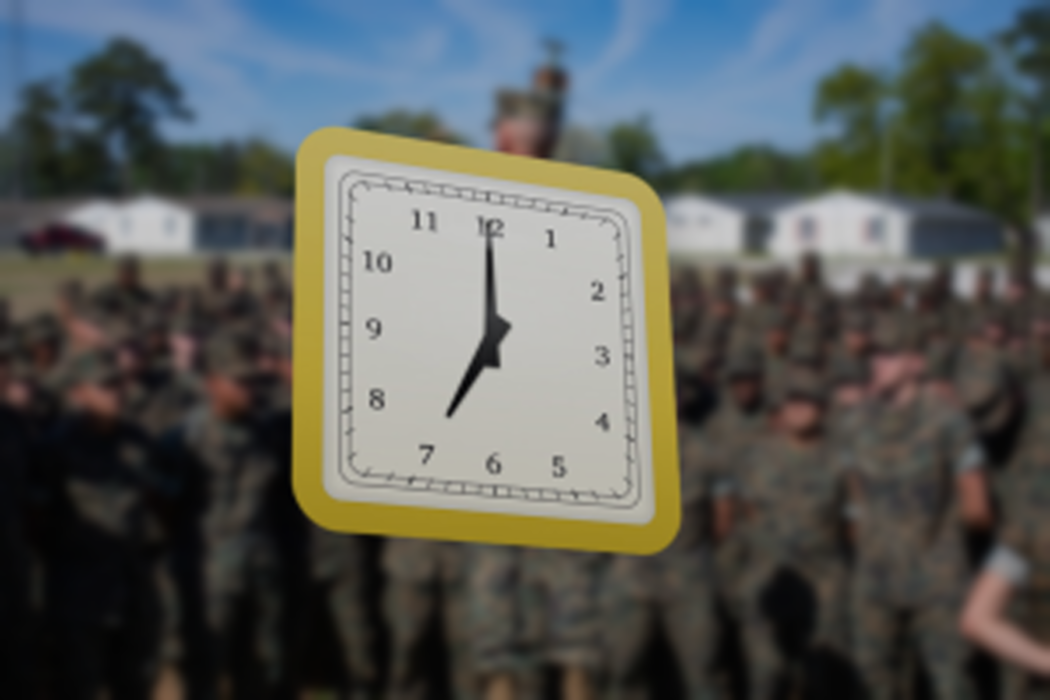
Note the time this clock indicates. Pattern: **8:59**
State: **7:00**
